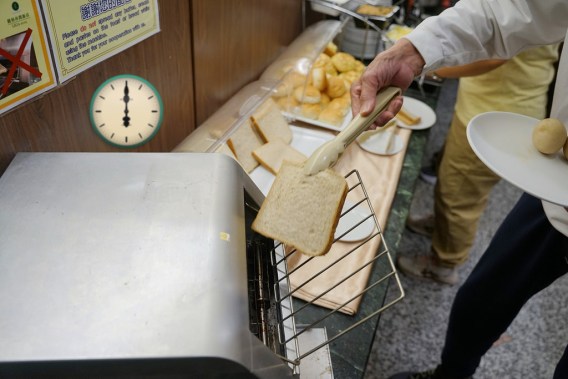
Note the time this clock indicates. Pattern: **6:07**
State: **6:00**
